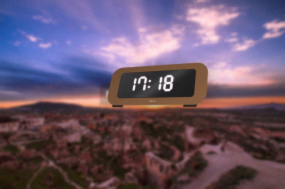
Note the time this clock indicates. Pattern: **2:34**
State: **17:18**
